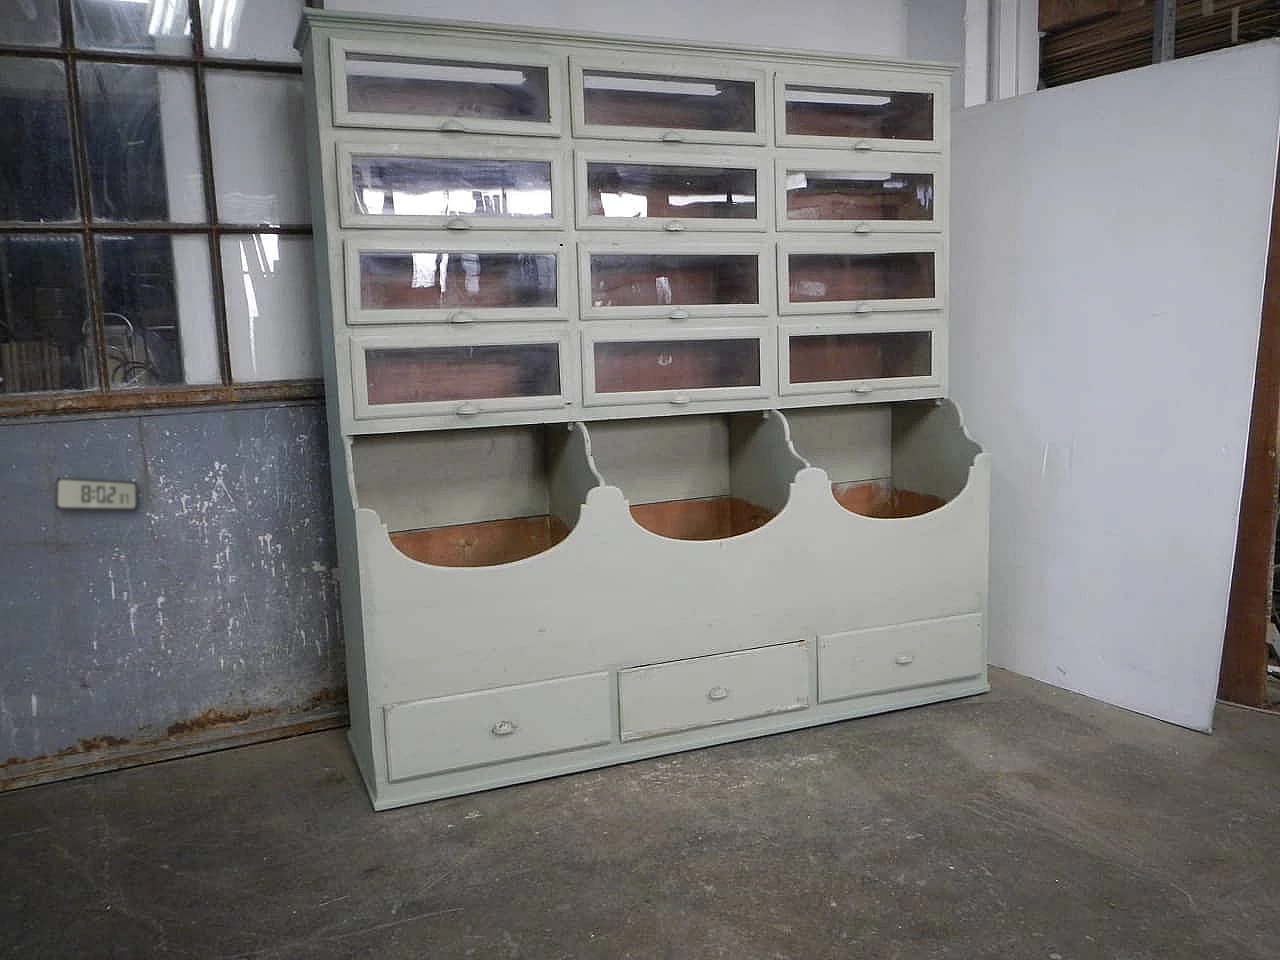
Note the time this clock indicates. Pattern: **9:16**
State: **8:02**
